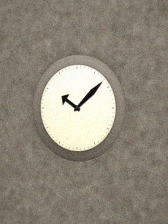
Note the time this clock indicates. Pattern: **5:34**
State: **10:08**
